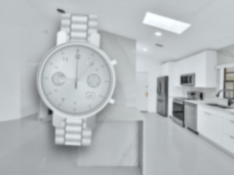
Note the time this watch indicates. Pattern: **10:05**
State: **9:06**
